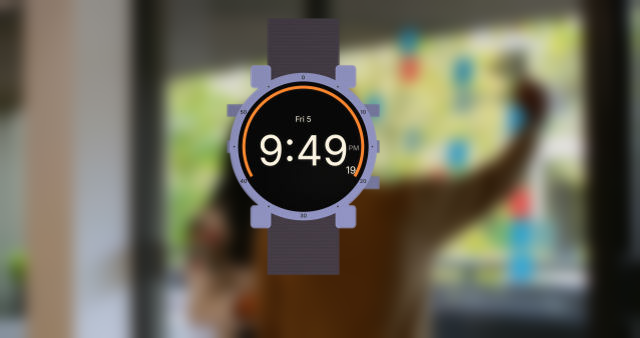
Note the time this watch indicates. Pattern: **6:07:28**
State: **9:49:19**
